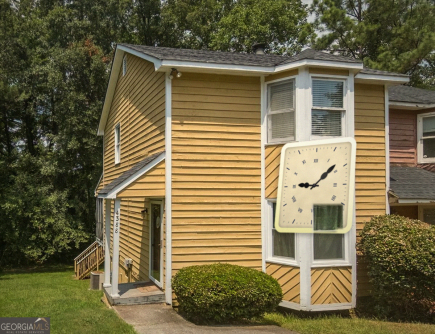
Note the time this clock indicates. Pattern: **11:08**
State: **9:08**
